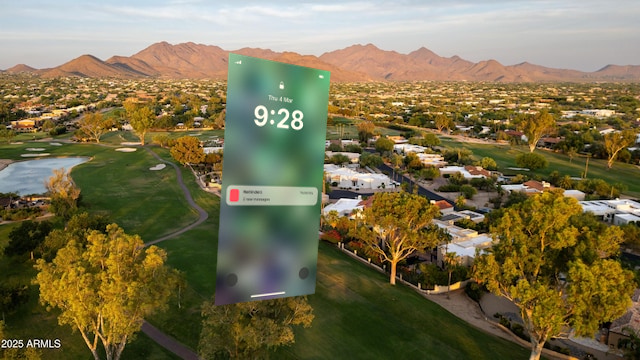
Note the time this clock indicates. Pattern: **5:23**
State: **9:28**
